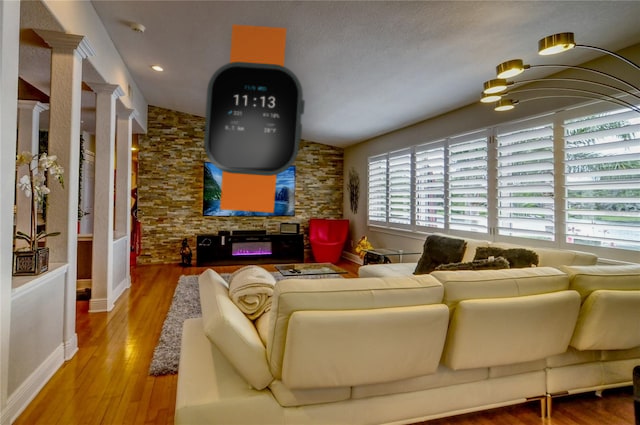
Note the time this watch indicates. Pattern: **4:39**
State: **11:13**
